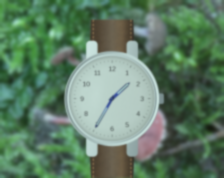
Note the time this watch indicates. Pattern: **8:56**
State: **1:35**
